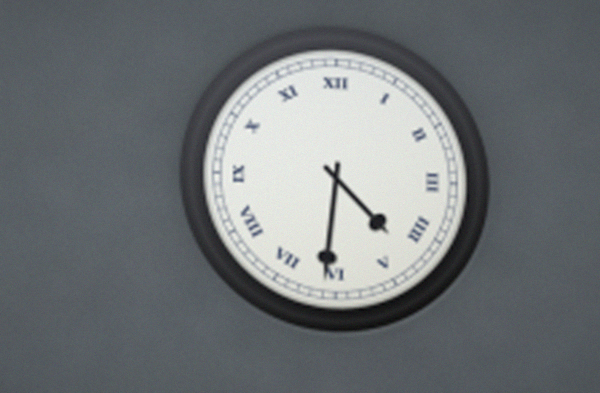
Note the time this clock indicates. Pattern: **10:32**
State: **4:31**
